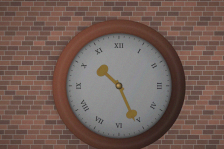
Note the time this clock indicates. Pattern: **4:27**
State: **10:26**
